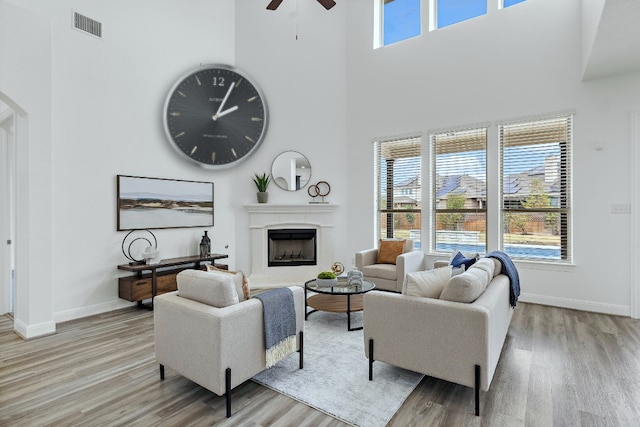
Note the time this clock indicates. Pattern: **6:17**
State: **2:04**
